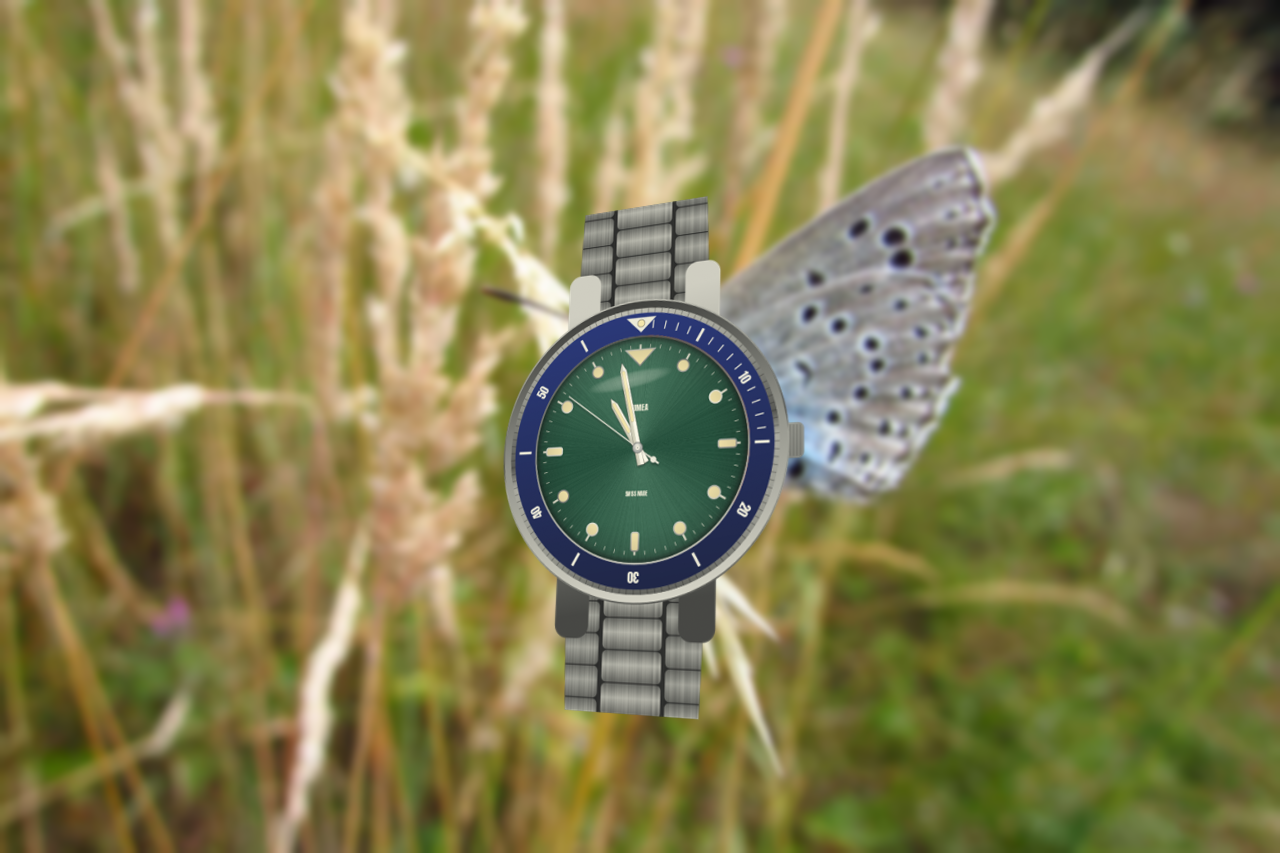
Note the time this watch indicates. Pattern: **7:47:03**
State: **10:57:51**
